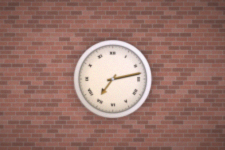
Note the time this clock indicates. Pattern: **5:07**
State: **7:13**
